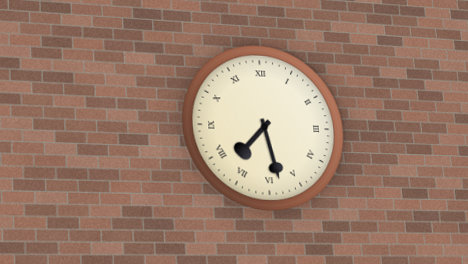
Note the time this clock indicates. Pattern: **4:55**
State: **7:28**
